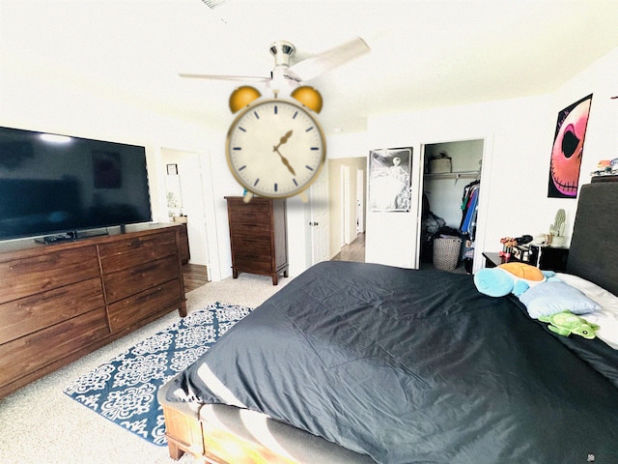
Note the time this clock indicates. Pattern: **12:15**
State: **1:24**
